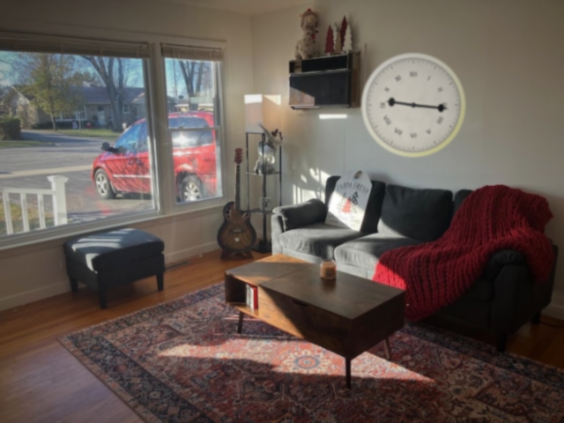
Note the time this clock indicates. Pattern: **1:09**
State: **9:16**
